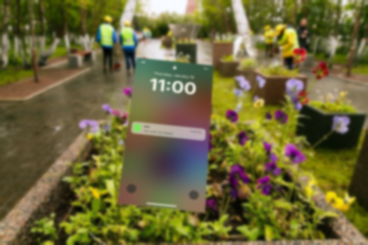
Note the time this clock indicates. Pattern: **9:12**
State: **11:00**
